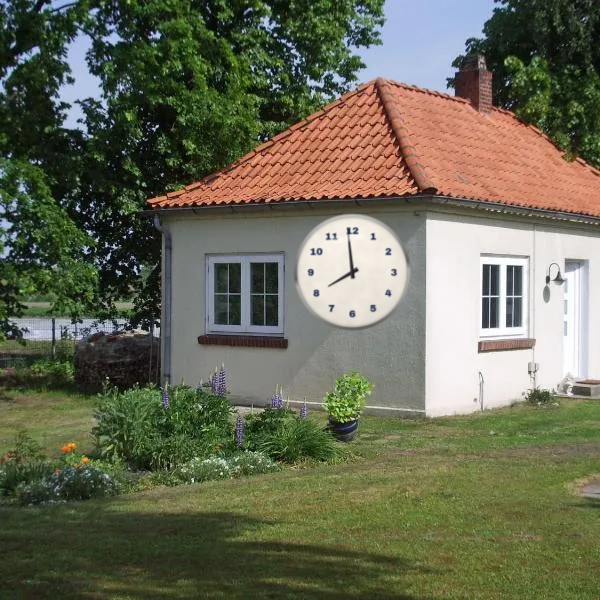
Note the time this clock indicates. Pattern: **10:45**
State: **7:59**
